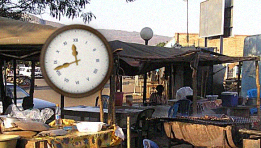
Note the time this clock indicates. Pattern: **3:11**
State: **11:42**
